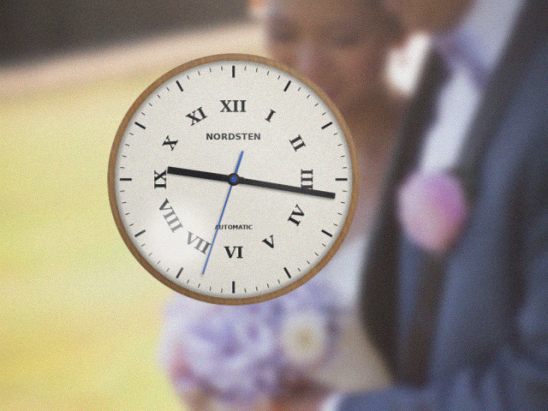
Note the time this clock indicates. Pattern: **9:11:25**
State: **9:16:33**
